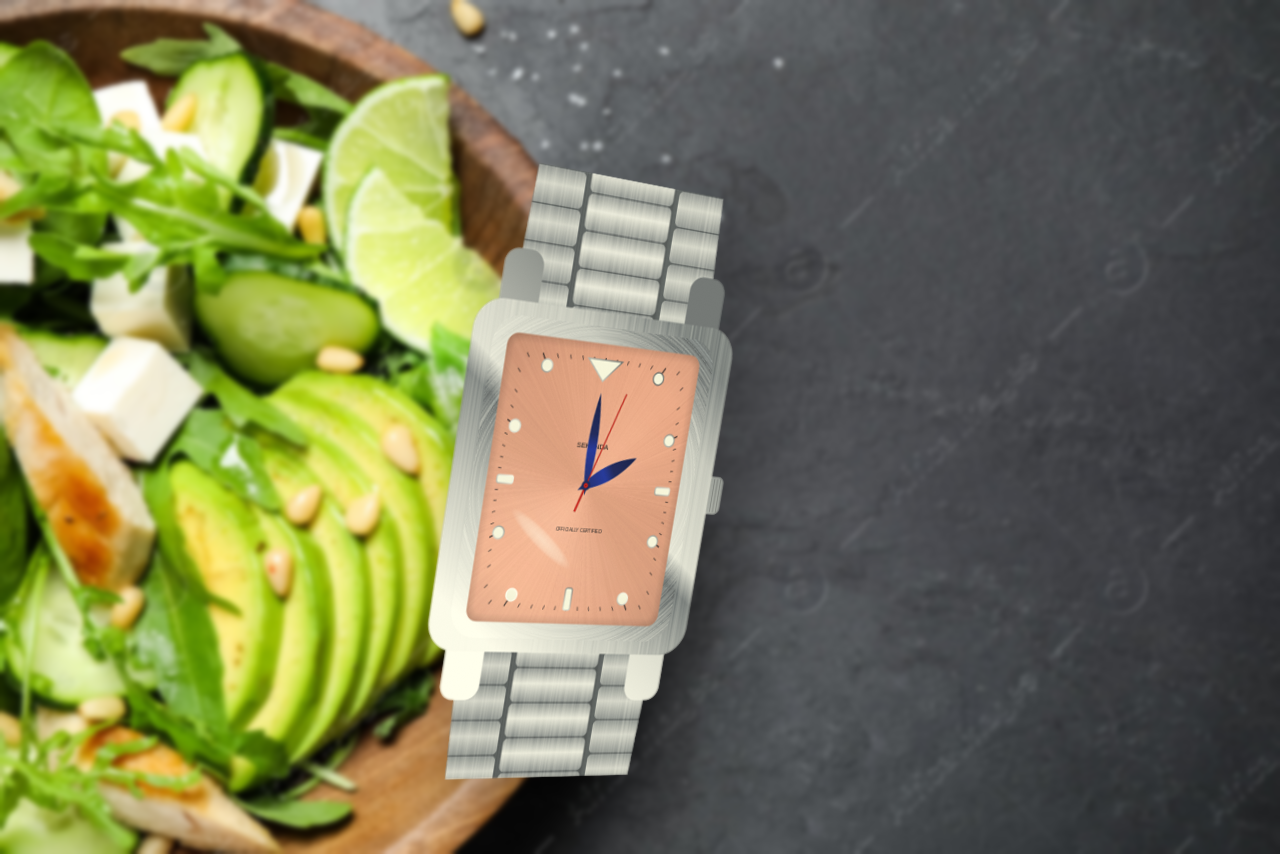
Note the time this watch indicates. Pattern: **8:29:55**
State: **2:00:03**
